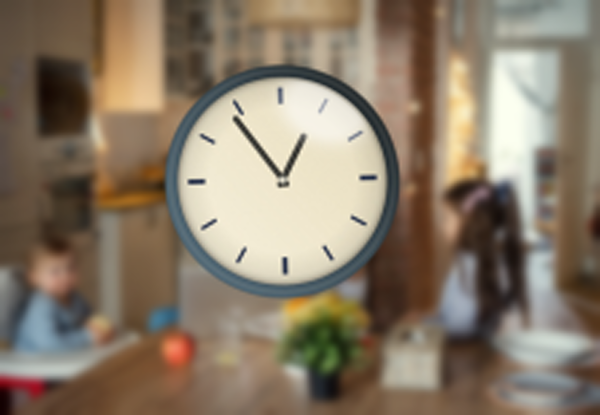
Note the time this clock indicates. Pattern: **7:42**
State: **12:54**
